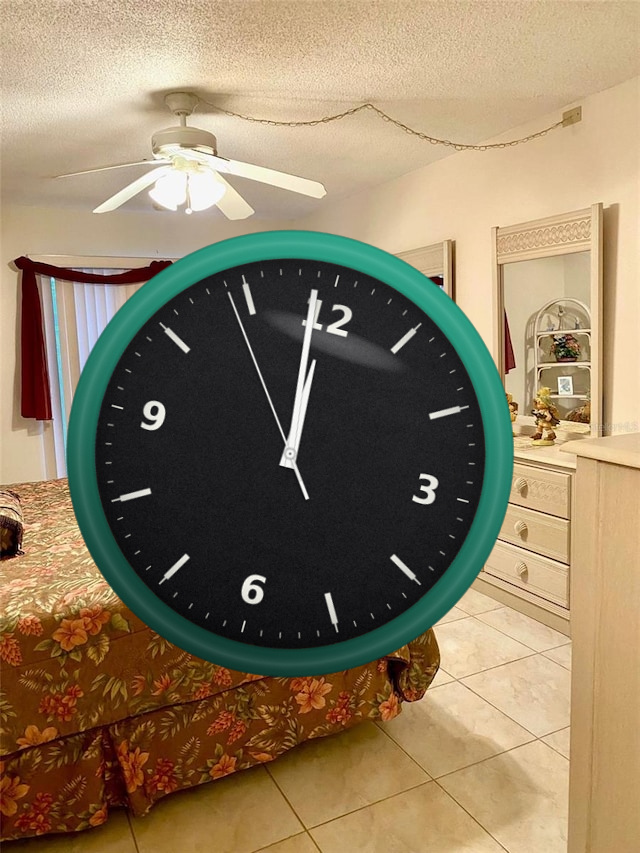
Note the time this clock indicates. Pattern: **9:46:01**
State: **11:58:54**
